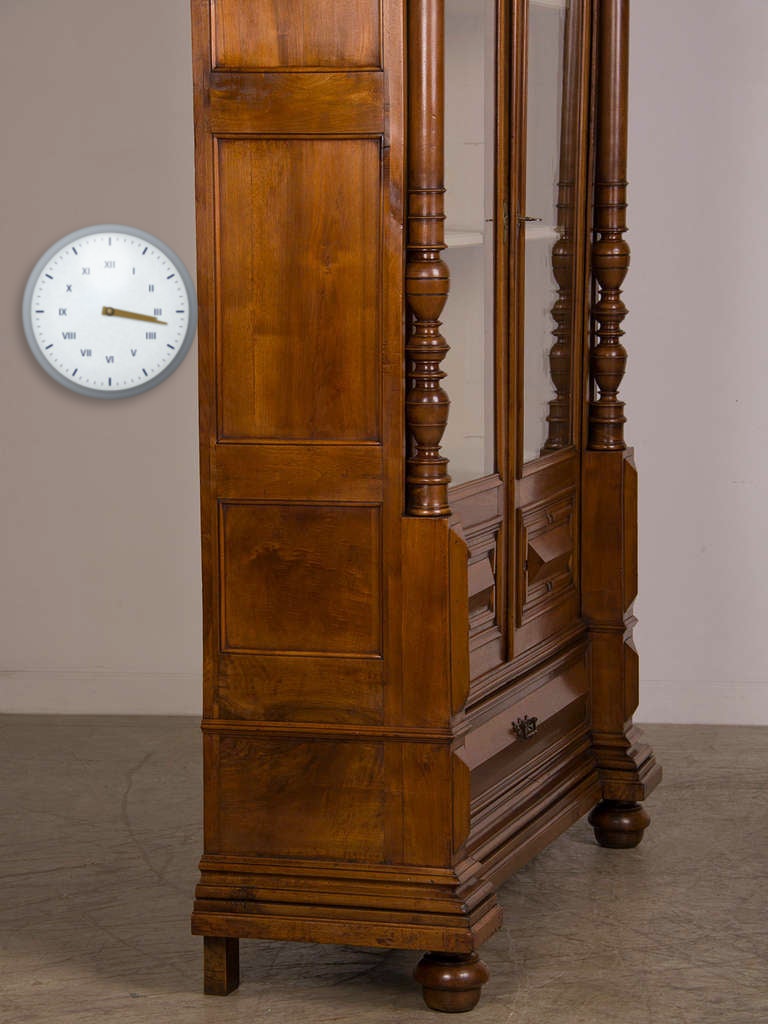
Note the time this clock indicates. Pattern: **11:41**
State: **3:17**
